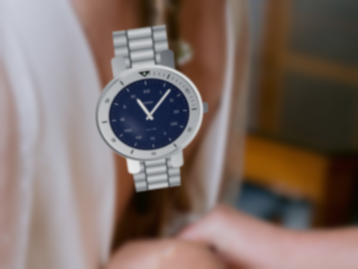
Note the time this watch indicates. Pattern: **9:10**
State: **11:07**
